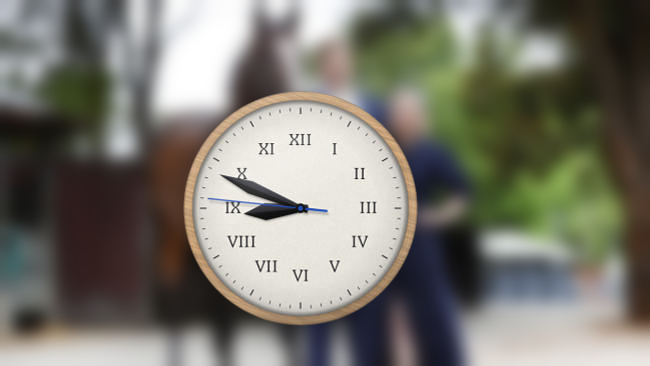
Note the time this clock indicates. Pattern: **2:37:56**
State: **8:48:46**
